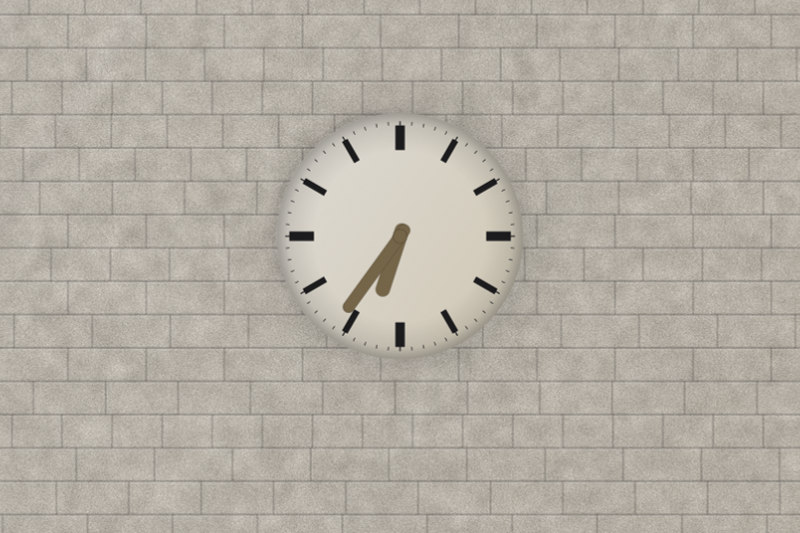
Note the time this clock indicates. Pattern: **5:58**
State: **6:36**
